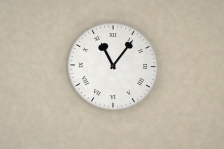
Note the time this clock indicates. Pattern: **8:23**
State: **11:06**
